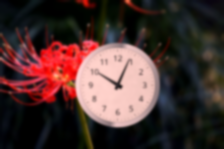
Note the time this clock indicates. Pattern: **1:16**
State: **10:04**
